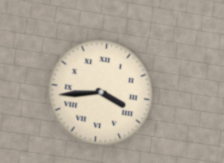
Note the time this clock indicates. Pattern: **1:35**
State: **3:43**
